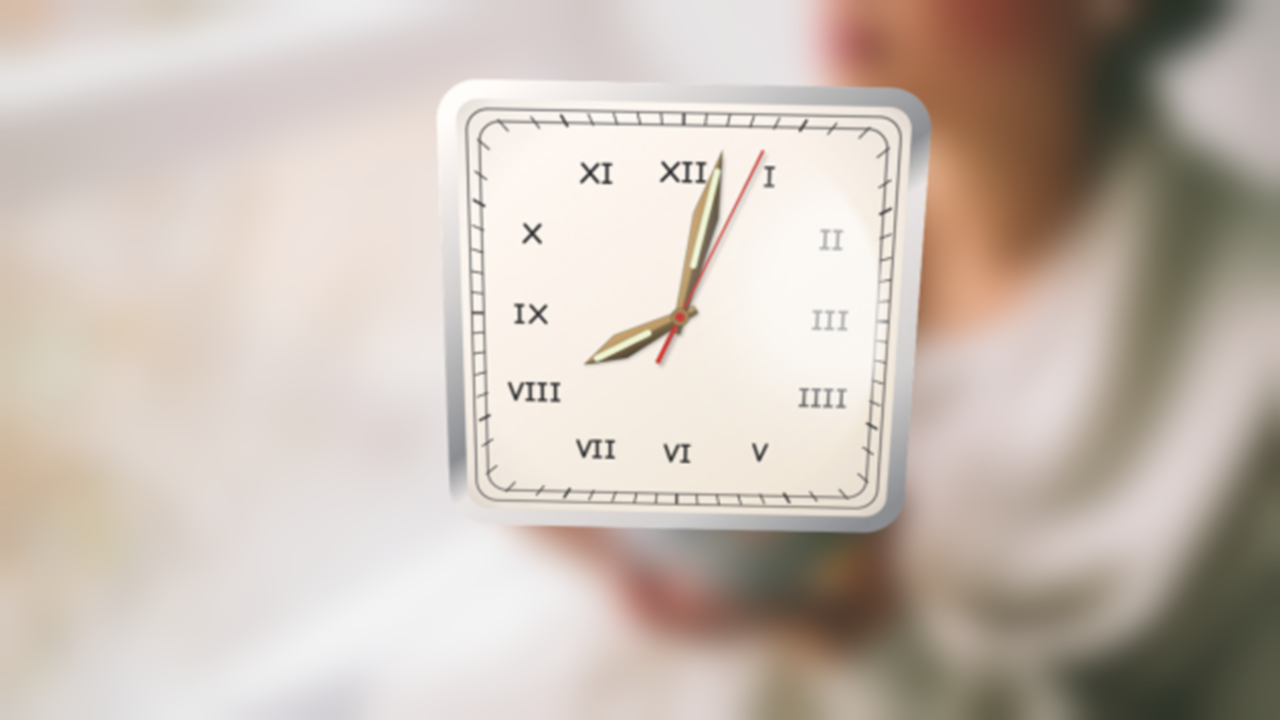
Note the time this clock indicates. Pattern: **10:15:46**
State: **8:02:04**
